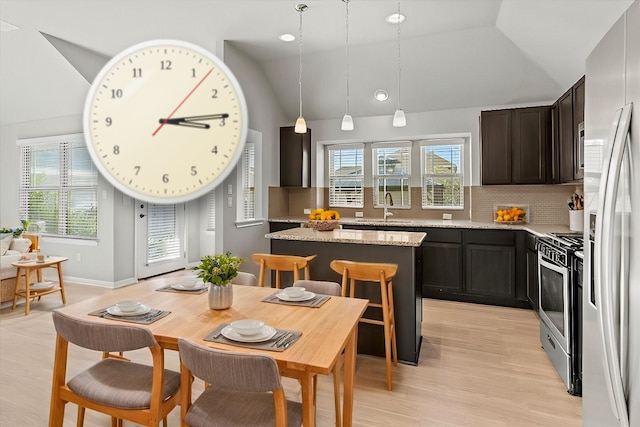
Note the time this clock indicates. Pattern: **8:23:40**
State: **3:14:07**
